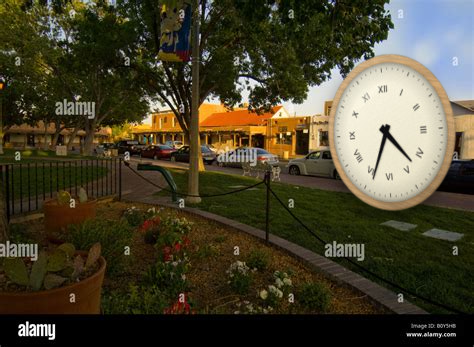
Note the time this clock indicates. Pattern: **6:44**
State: **4:34**
